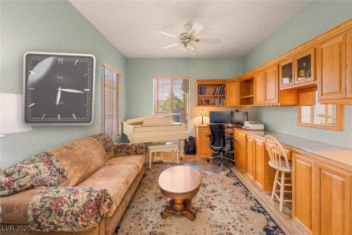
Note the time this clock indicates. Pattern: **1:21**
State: **6:16**
